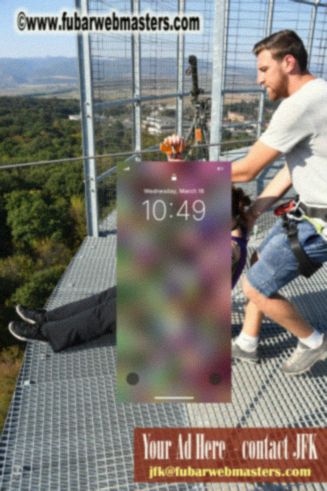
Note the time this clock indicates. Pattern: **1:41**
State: **10:49**
